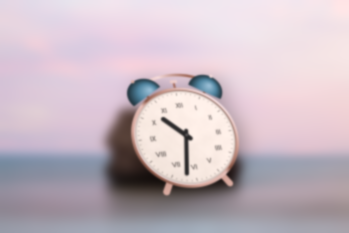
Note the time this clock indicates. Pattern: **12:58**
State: **10:32**
